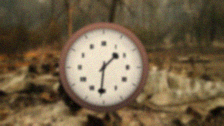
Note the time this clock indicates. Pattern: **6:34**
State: **1:31**
